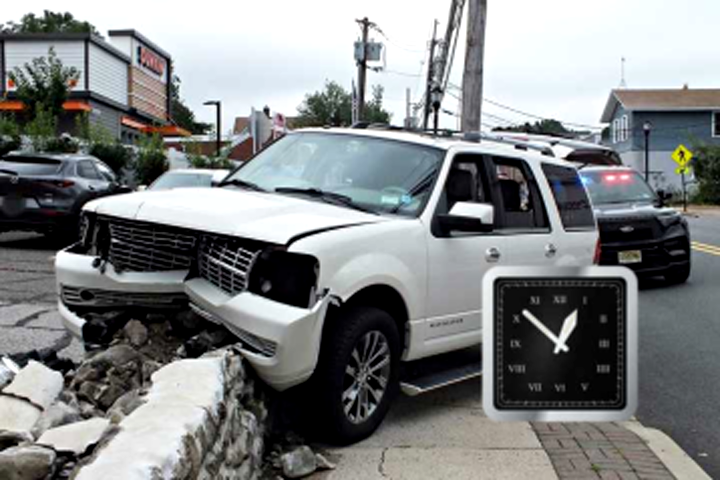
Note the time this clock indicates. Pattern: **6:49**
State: **12:52**
